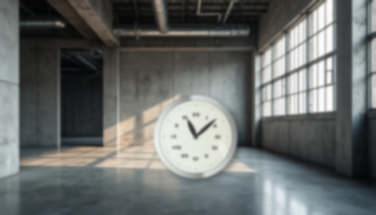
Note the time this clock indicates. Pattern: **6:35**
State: **11:08**
